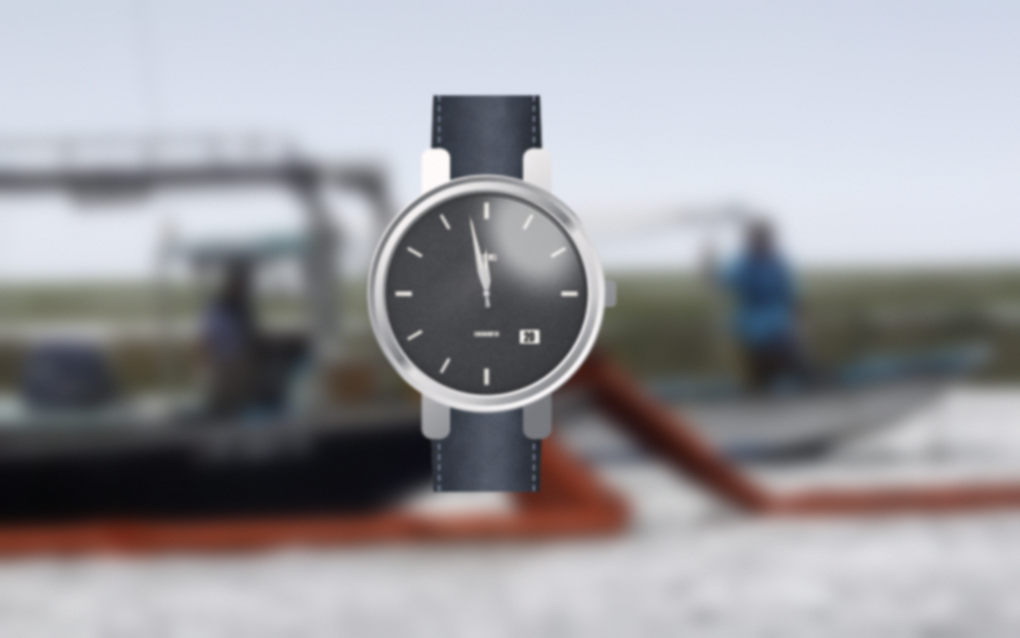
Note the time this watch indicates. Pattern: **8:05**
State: **11:58**
